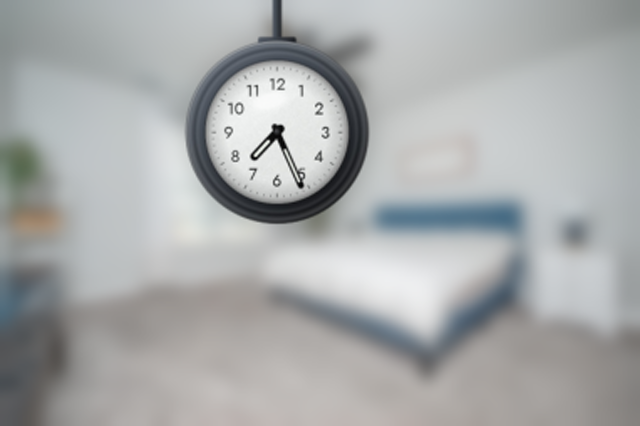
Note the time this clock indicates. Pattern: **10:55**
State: **7:26**
